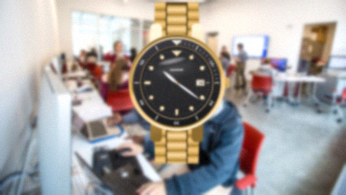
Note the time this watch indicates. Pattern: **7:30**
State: **10:21**
